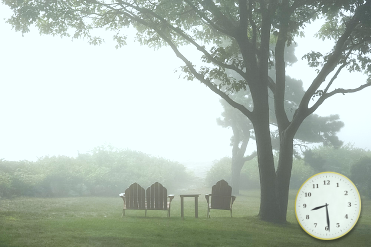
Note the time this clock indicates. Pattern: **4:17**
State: **8:29**
